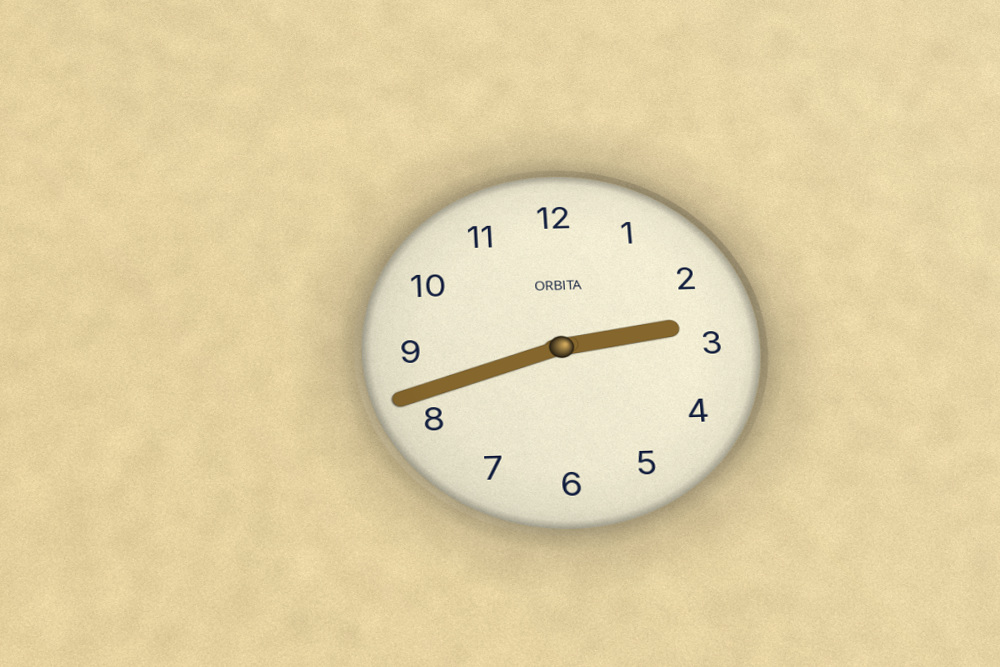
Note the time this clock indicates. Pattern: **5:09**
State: **2:42**
